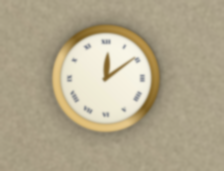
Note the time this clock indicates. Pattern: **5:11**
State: **12:09**
